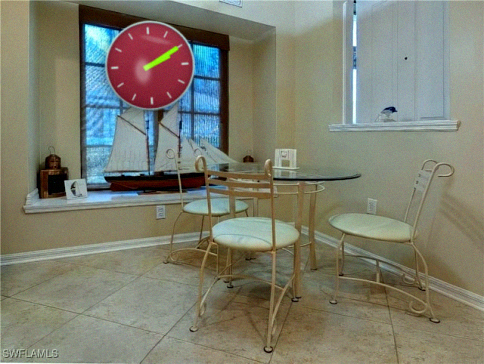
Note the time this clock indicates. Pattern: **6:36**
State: **2:10**
